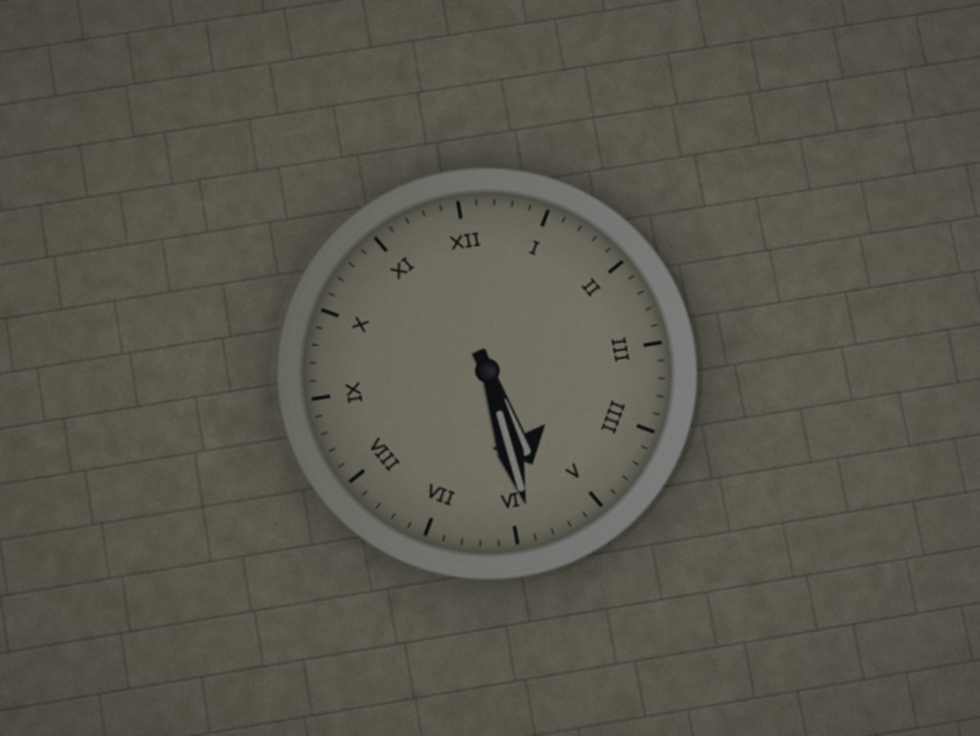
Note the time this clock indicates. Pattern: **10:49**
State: **5:29**
